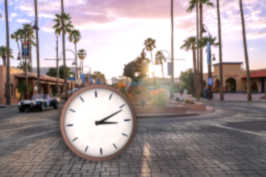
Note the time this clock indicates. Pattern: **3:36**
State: **3:11**
